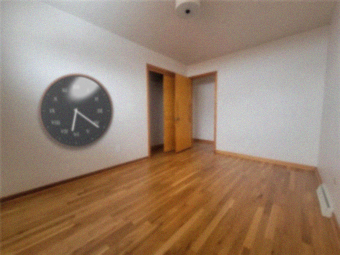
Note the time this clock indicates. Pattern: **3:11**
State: **6:21**
